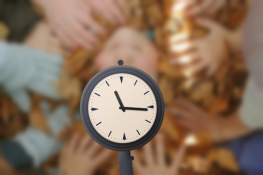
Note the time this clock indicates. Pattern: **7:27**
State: **11:16**
